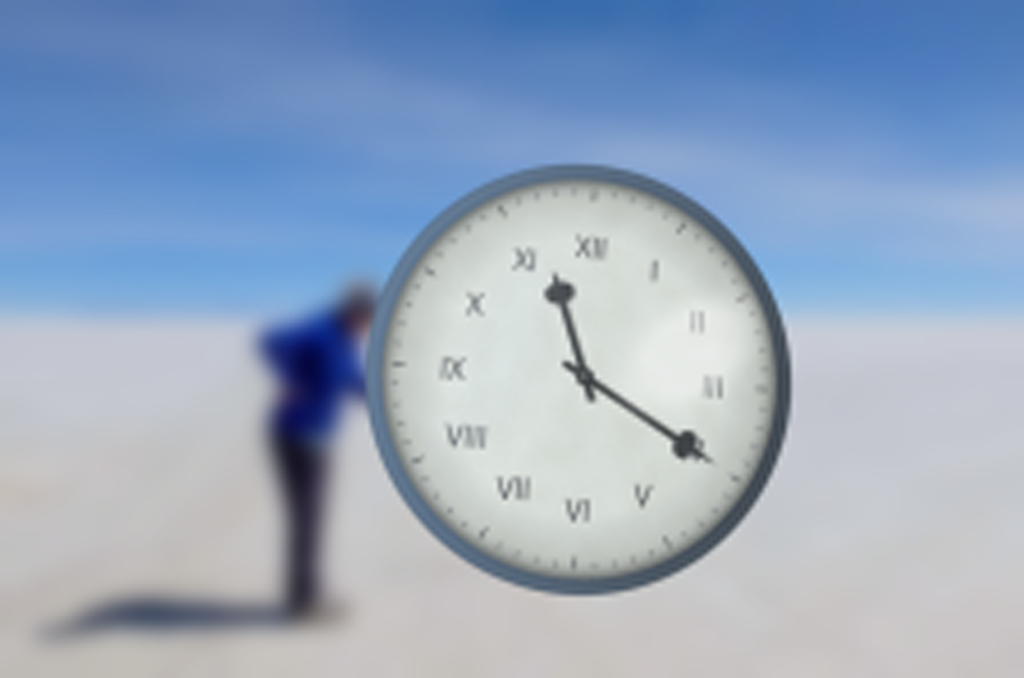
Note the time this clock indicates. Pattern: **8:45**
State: **11:20**
